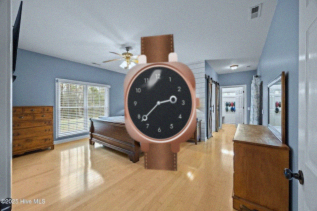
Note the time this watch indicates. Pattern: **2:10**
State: **2:38**
